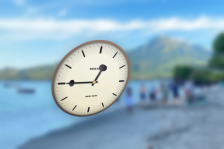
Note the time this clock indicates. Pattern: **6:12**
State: **12:45**
